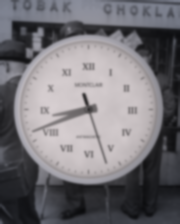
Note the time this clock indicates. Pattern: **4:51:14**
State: **8:41:27**
